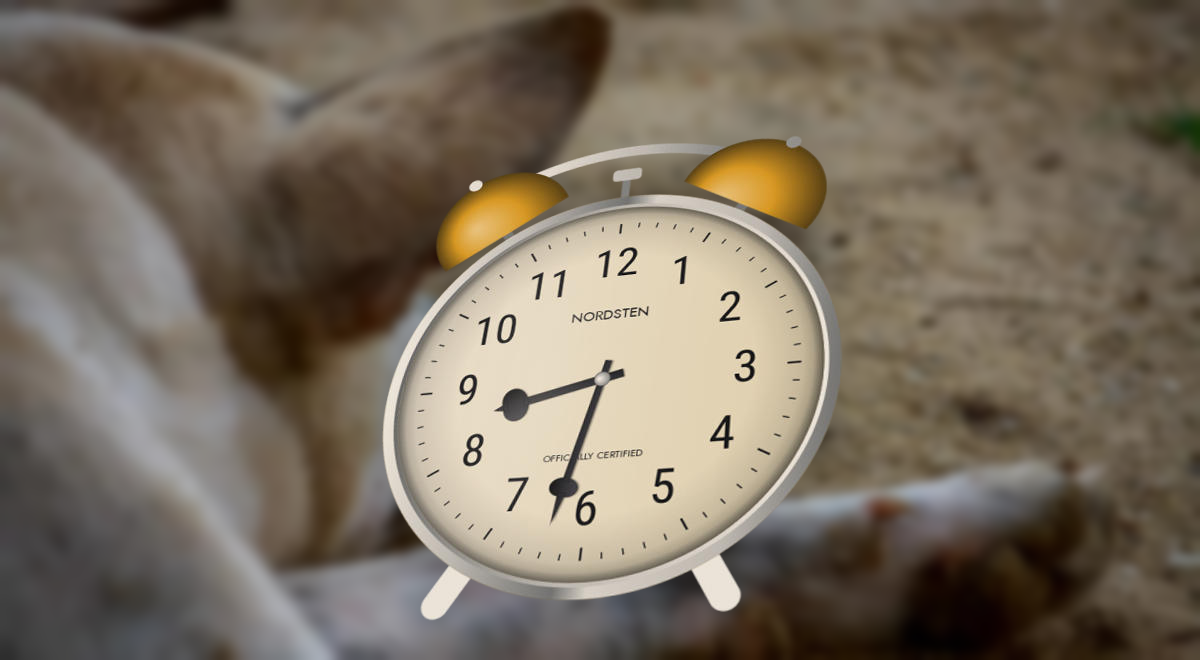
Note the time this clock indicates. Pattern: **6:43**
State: **8:32**
